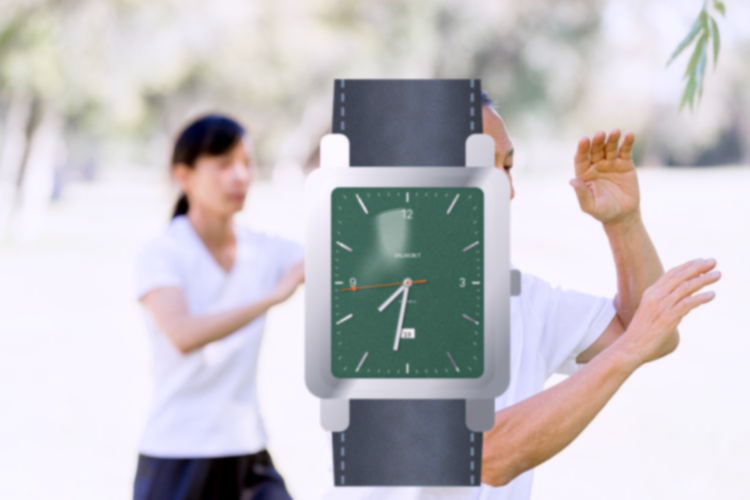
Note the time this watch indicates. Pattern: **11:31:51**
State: **7:31:44**
